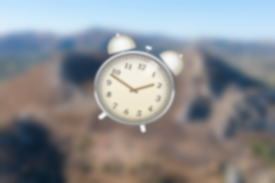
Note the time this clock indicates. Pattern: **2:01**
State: **1:48**
